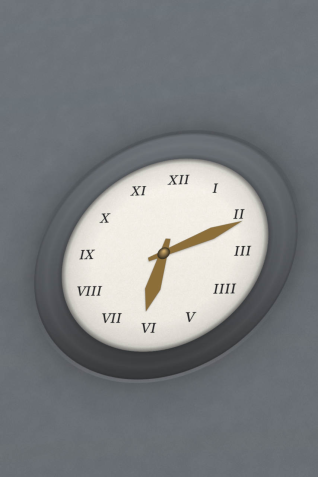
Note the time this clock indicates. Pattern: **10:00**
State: **6:11**
